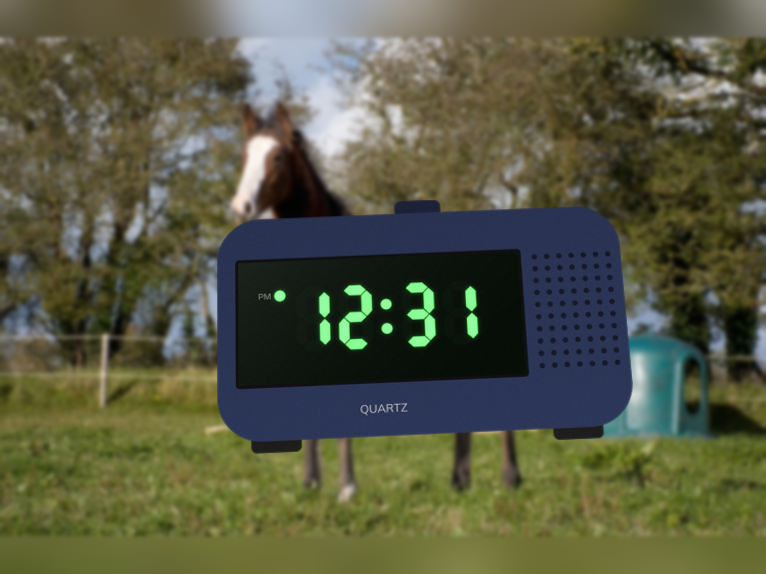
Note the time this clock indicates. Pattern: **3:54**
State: **12:31**
